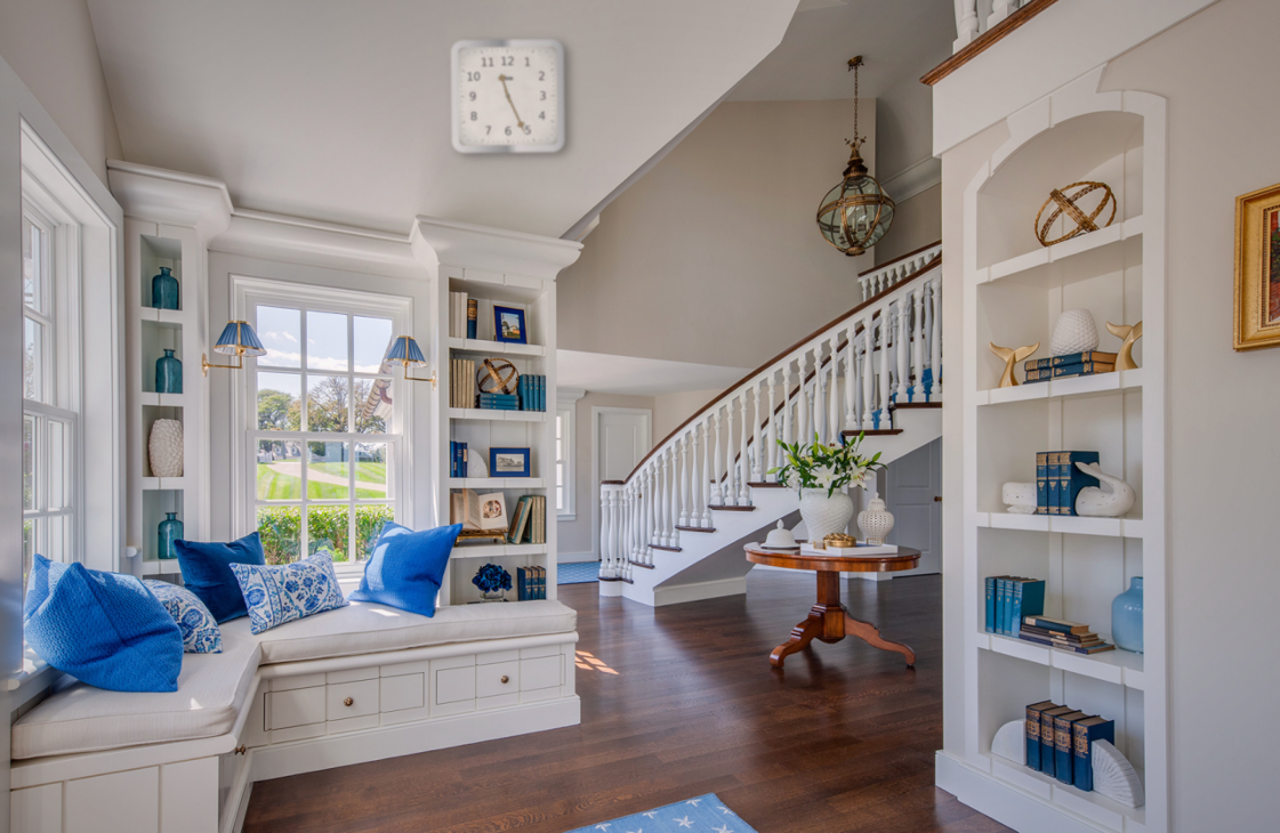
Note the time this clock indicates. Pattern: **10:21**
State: **11:26**
